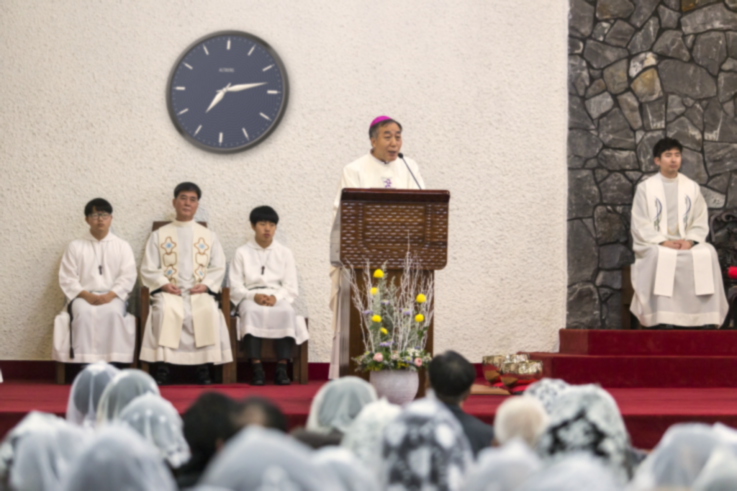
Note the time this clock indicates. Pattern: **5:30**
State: **7:13**
